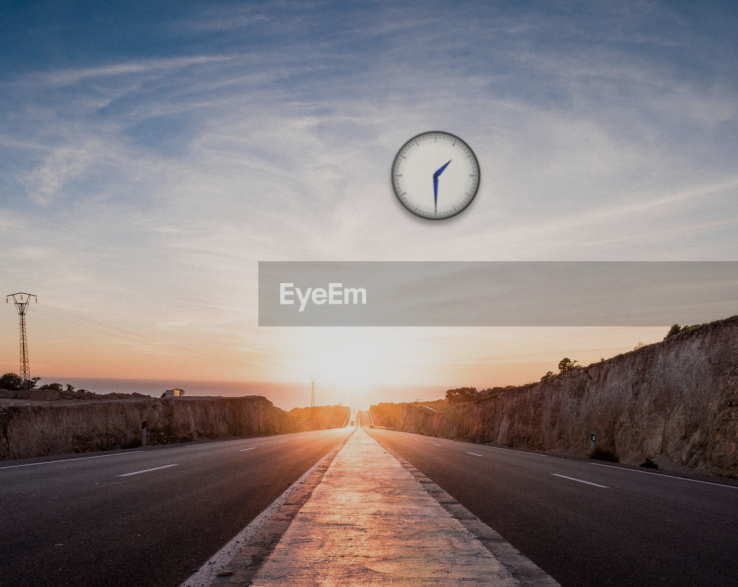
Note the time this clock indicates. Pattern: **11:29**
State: **1:30**
